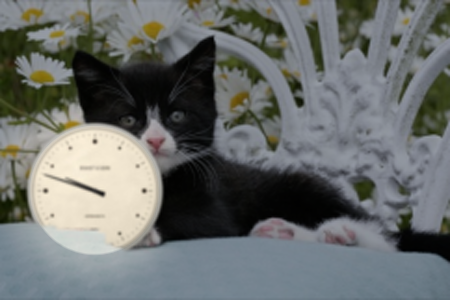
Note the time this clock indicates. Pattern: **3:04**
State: **9:48**
